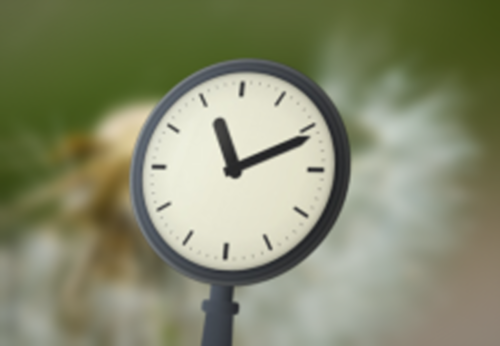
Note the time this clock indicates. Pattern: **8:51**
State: **11:11**
